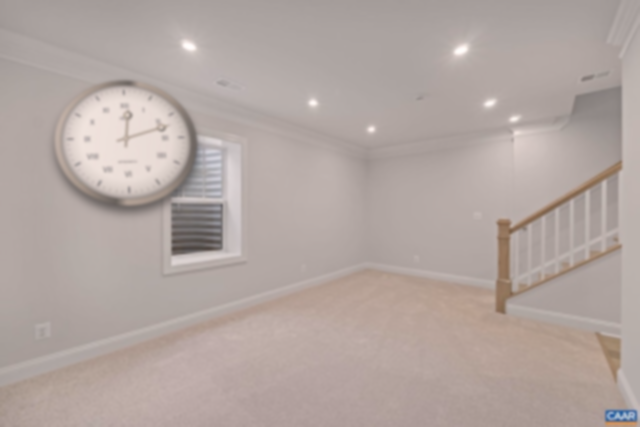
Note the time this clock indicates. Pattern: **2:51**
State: **12:12**
